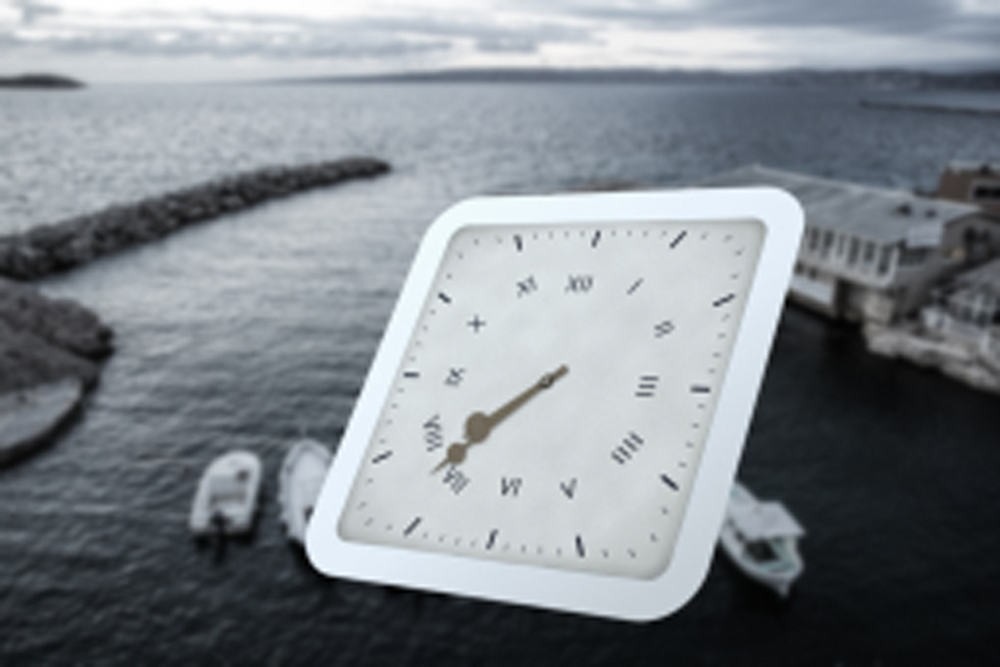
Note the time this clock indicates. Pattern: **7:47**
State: **7:37**
